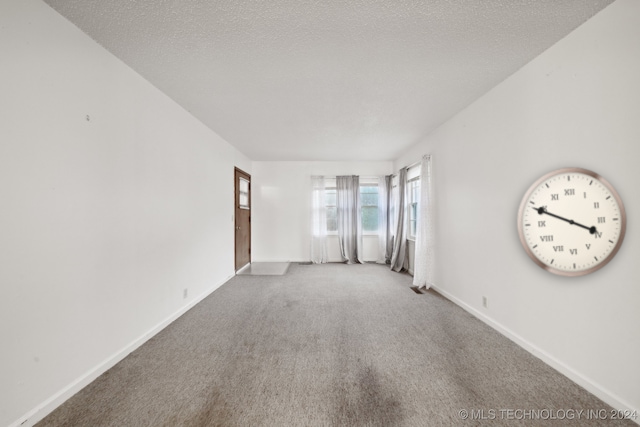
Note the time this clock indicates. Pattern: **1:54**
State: **3:49**
